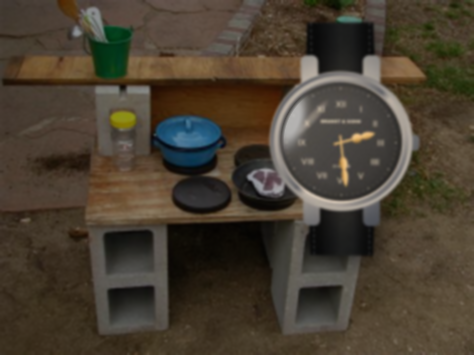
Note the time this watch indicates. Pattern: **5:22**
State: **2:29**
